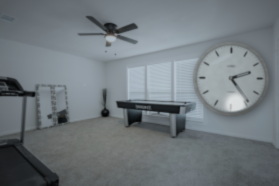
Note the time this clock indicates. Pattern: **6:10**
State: **2:24**
